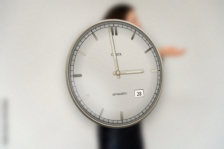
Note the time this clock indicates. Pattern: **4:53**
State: **2:59**
